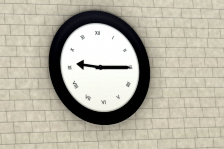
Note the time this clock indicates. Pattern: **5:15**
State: **9:15**
